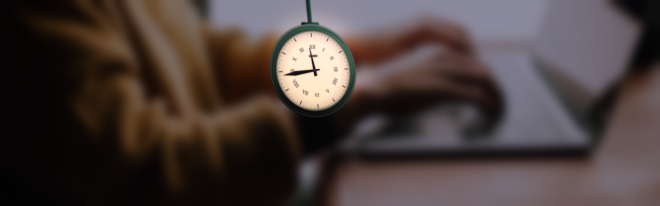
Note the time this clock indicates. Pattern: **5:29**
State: **11:44**
